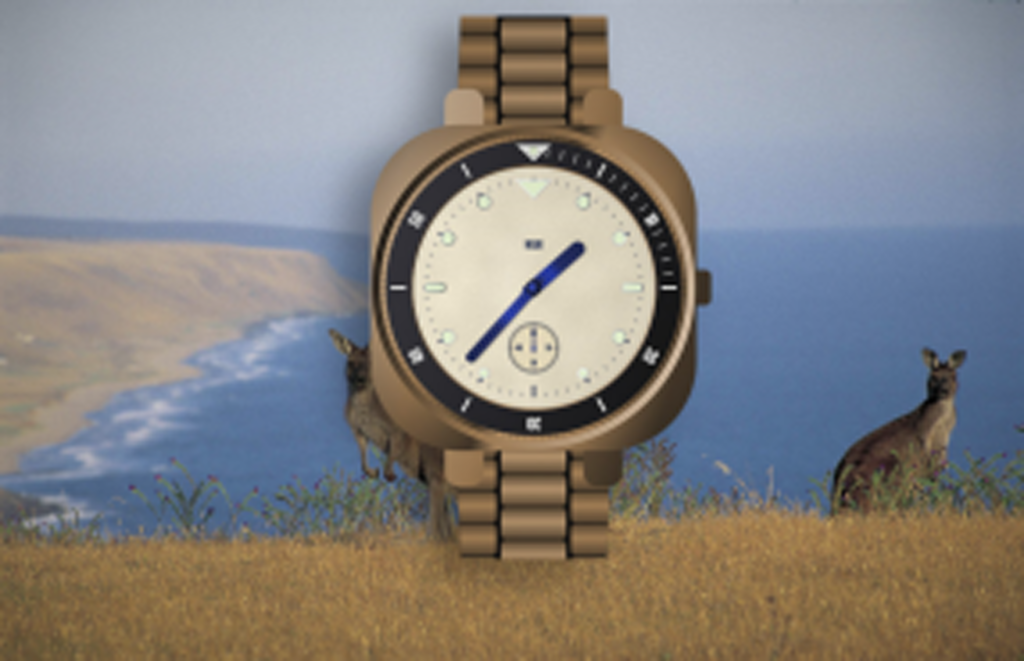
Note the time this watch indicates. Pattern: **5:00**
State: **1:37**
